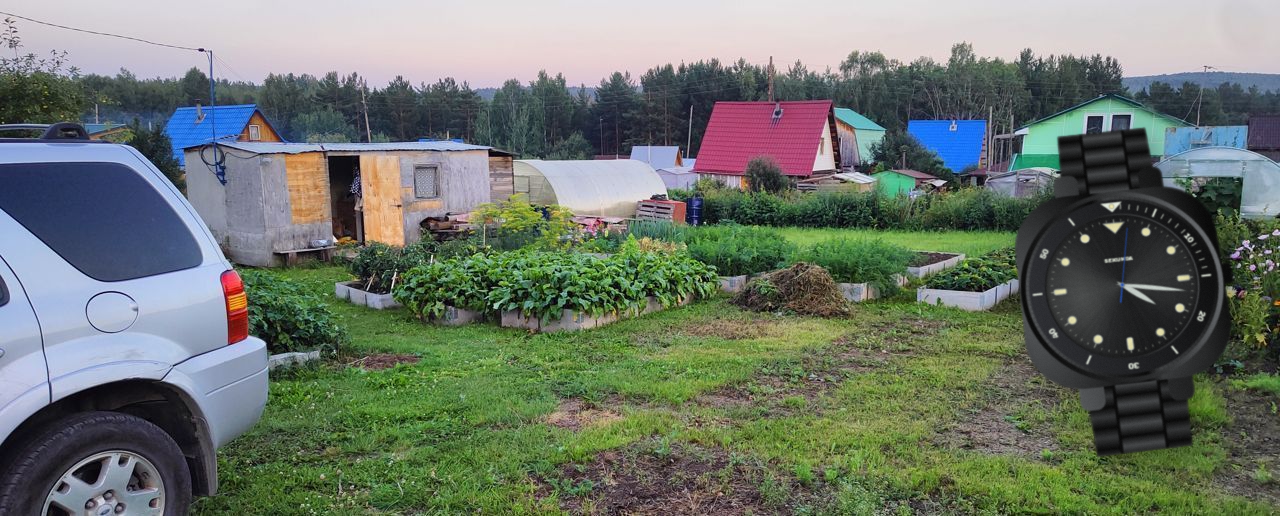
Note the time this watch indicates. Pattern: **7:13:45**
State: **4:17:02**
